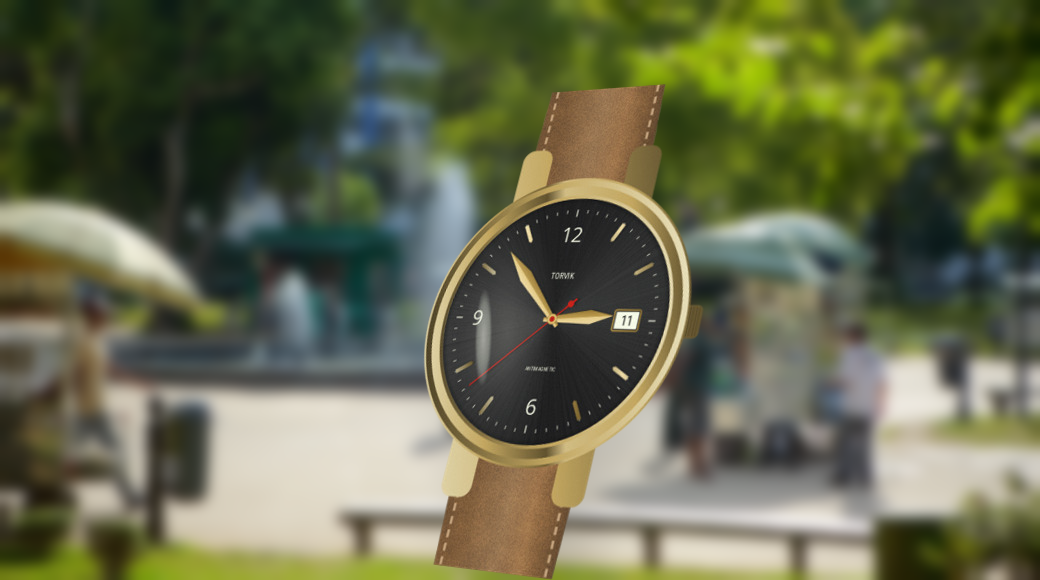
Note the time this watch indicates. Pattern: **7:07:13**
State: **2:52:38**
